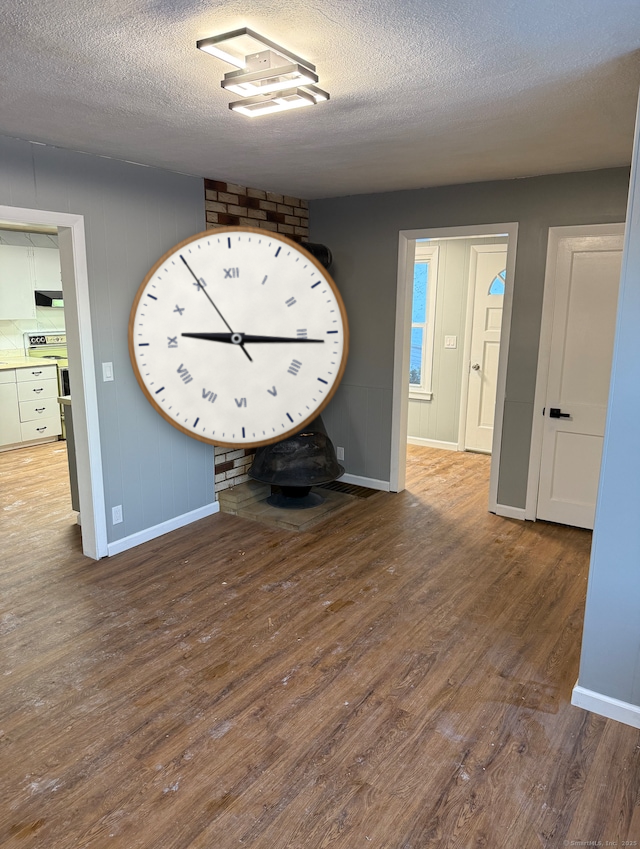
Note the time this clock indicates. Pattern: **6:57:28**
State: **9:15:55**
